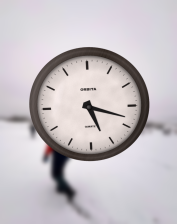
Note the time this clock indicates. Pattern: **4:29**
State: **5:18**
